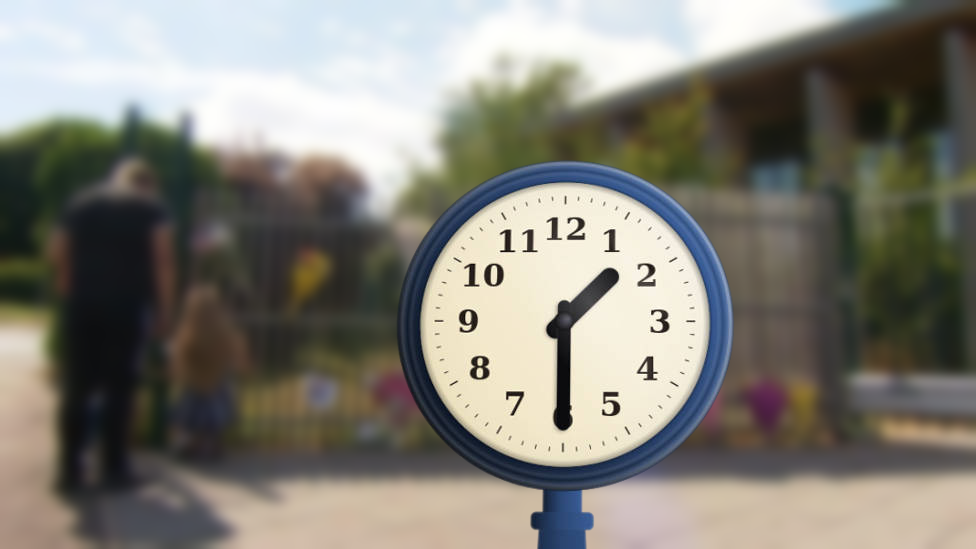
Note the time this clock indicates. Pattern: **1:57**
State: **1:30**
